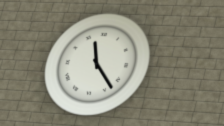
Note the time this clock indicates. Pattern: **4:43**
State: **11:23**
